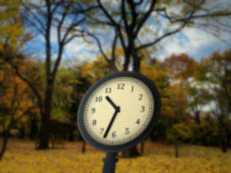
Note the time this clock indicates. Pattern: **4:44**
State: **10:33**
